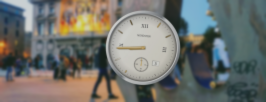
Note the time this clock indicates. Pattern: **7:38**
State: **8:44**
